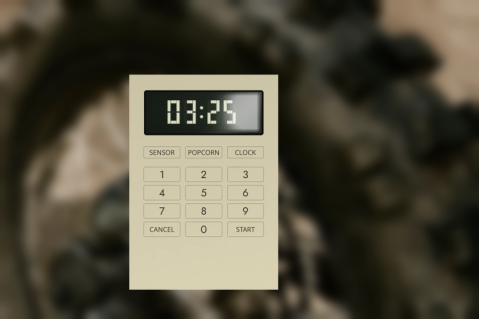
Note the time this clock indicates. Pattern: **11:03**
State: **3:25**
